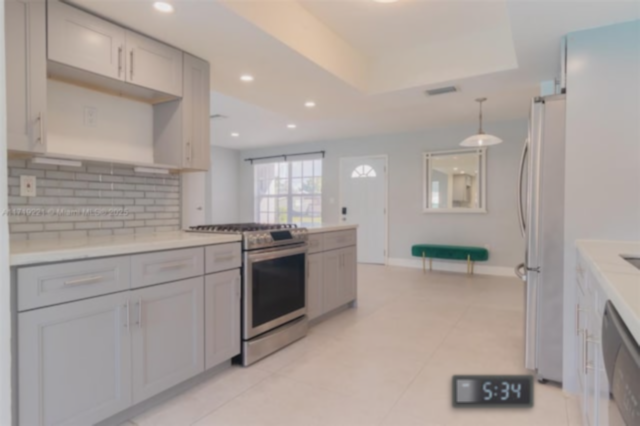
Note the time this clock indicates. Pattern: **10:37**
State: **5:34**
